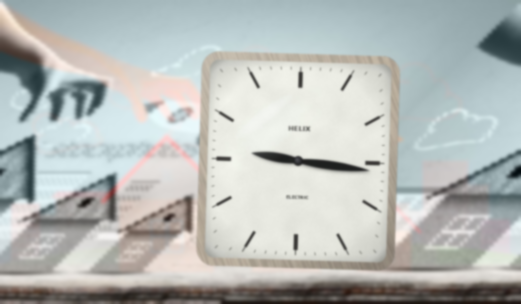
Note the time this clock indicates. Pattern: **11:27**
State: **9:16**
